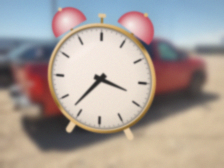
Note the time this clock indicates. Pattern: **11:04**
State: **3:37**
